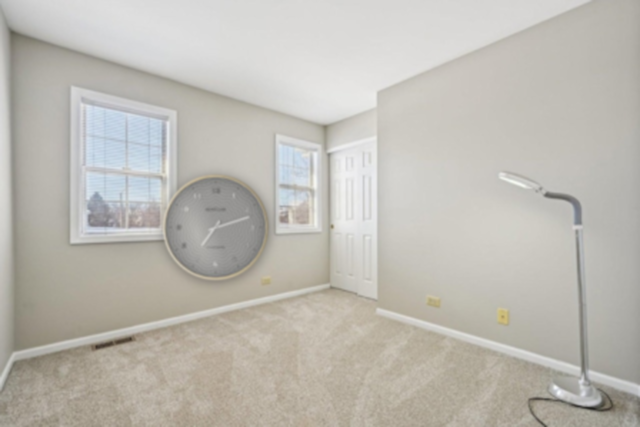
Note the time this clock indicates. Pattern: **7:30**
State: **7:12**
